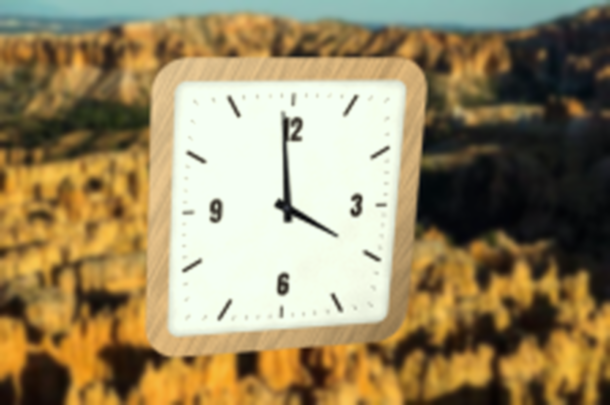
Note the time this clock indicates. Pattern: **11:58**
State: **3:59**
